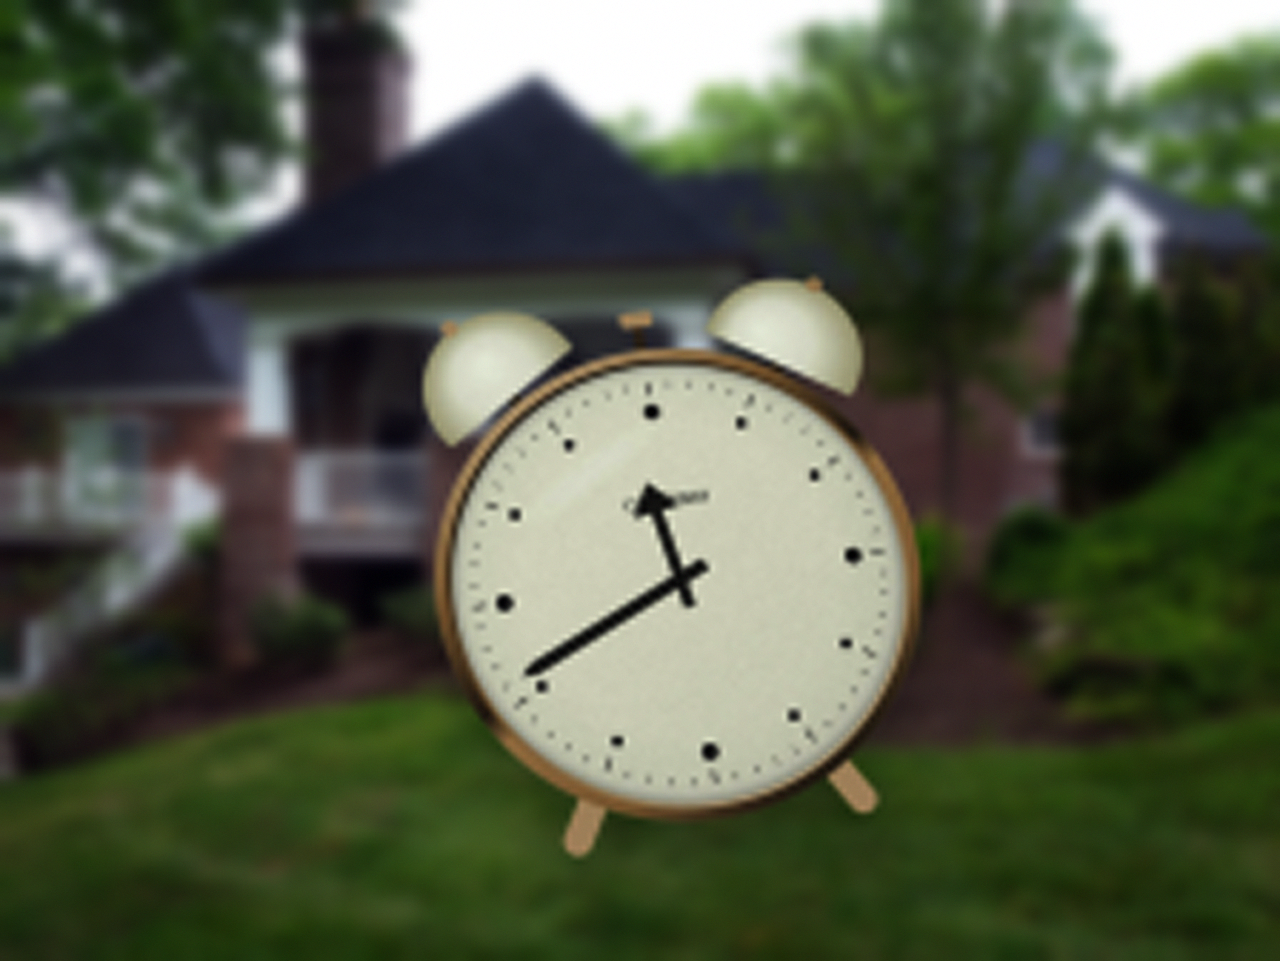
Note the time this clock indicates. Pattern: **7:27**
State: **11:41**
